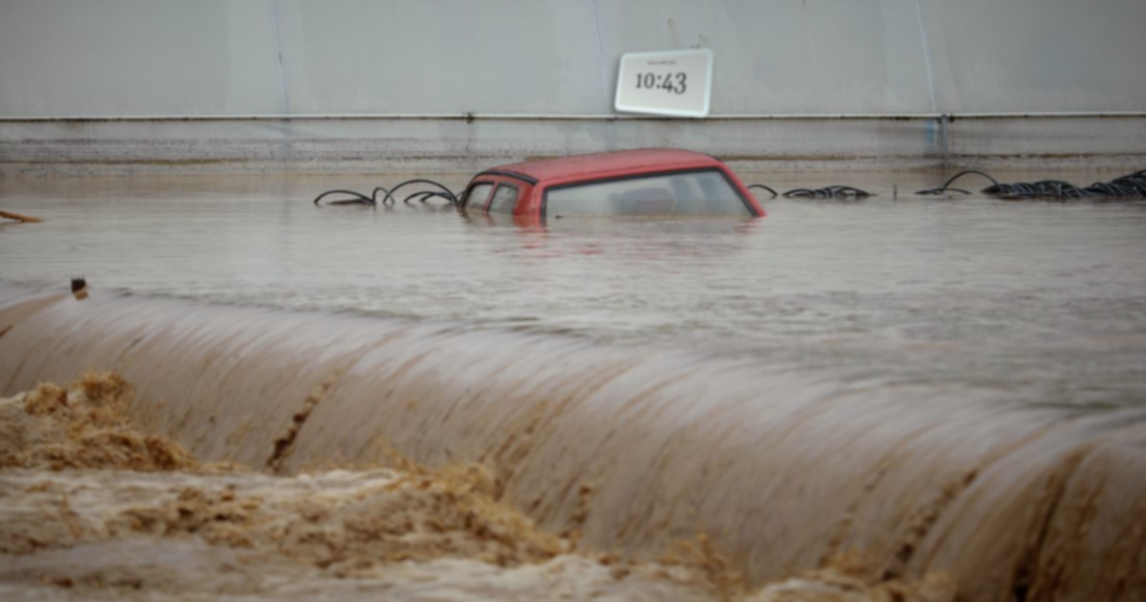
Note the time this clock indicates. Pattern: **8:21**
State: **10:43**
